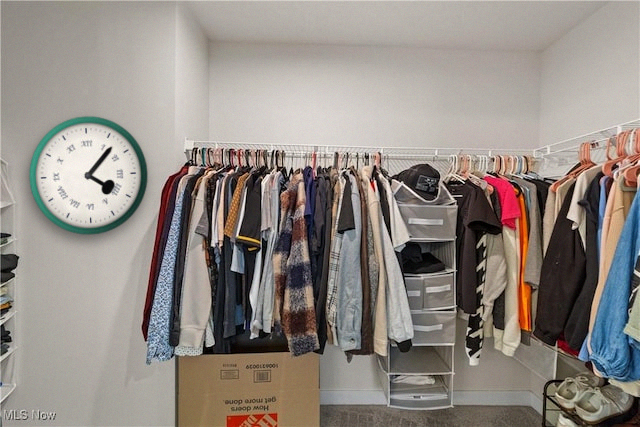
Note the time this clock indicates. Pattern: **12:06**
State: **4:07**
